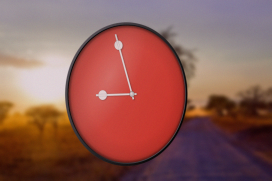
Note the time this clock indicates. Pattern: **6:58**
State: **8:57**
